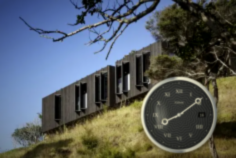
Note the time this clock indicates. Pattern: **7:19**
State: **8:09**
